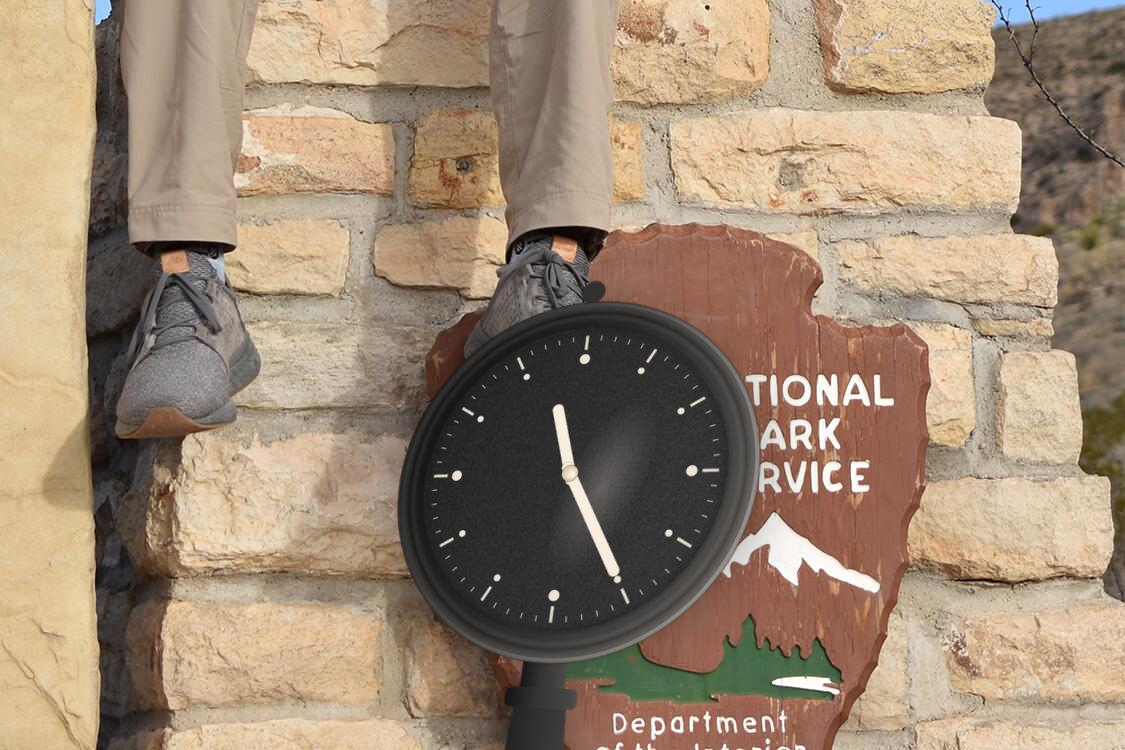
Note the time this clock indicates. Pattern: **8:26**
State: **11:25**
